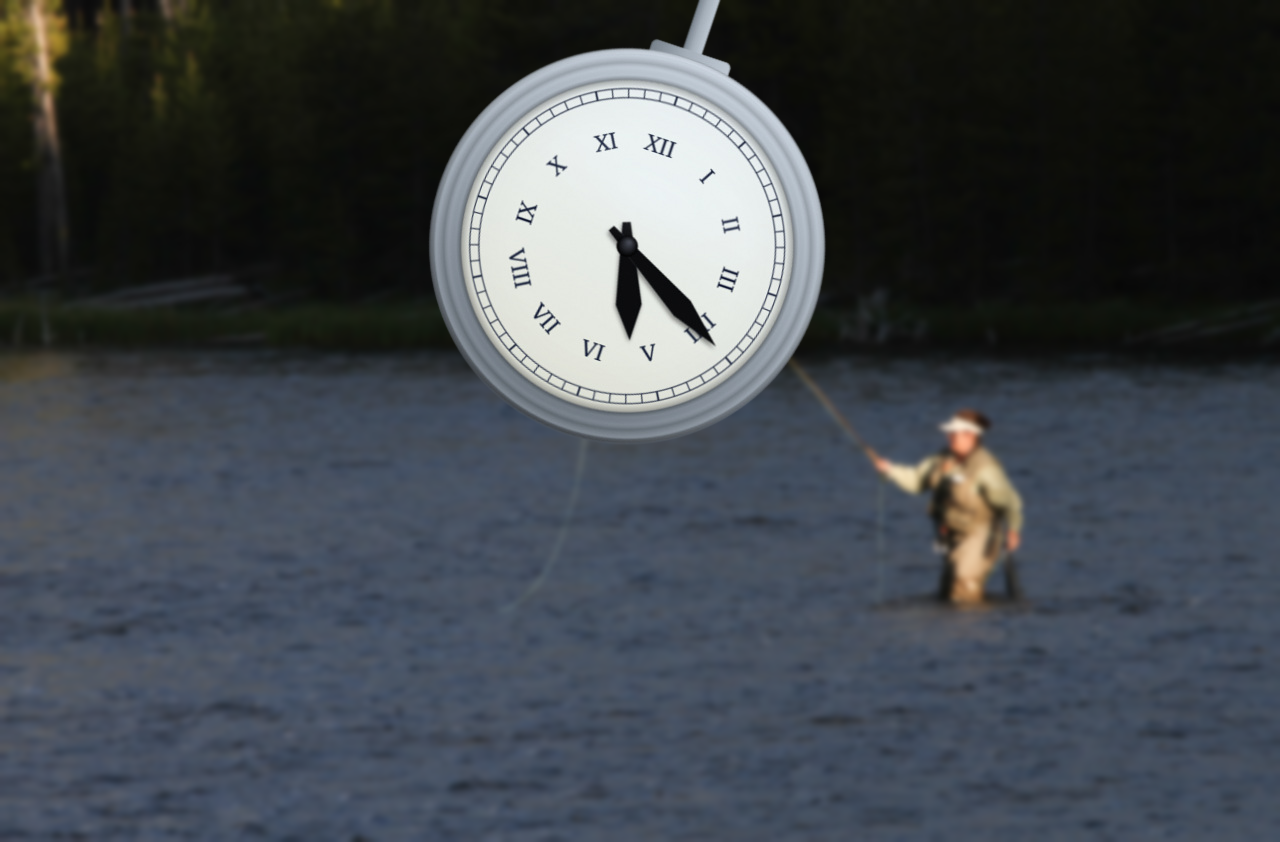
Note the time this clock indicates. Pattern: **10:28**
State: **5:20**
